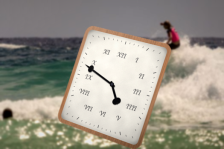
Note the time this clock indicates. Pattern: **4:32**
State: **4:48**
